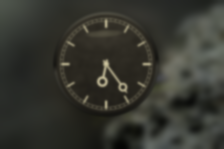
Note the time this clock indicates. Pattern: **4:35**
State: **6:24**
